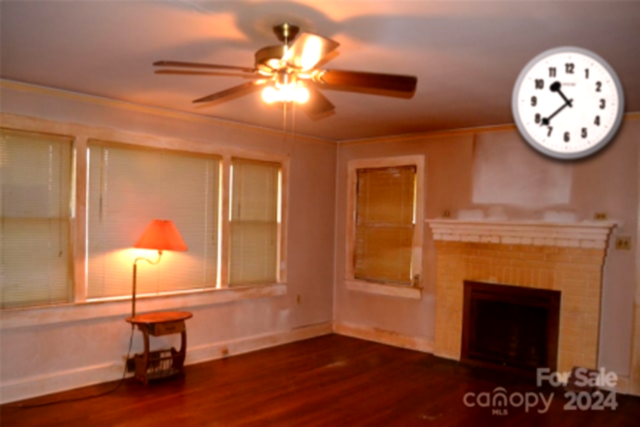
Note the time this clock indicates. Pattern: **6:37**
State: **10:38**
